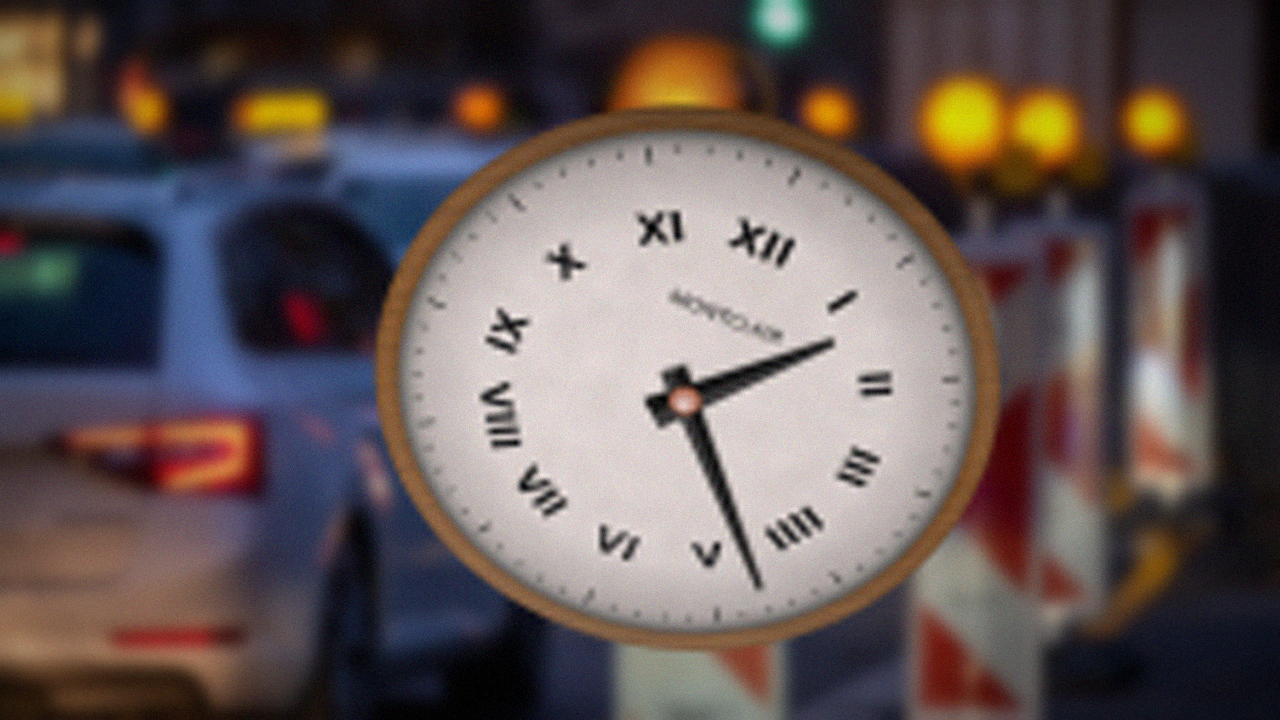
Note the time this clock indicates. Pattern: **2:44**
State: **1:23**
